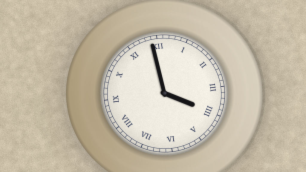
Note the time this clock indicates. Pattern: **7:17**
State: **3:59**
